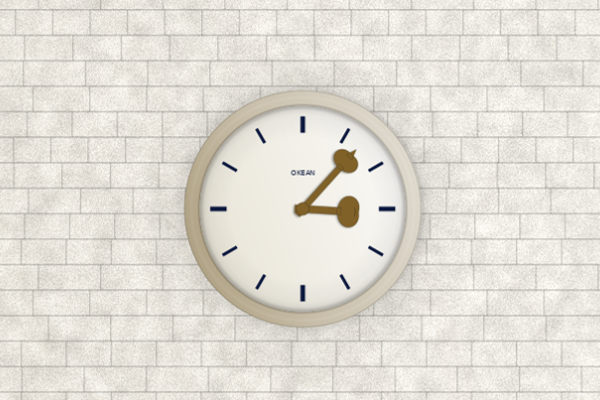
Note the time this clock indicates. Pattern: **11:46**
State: **3:07**
